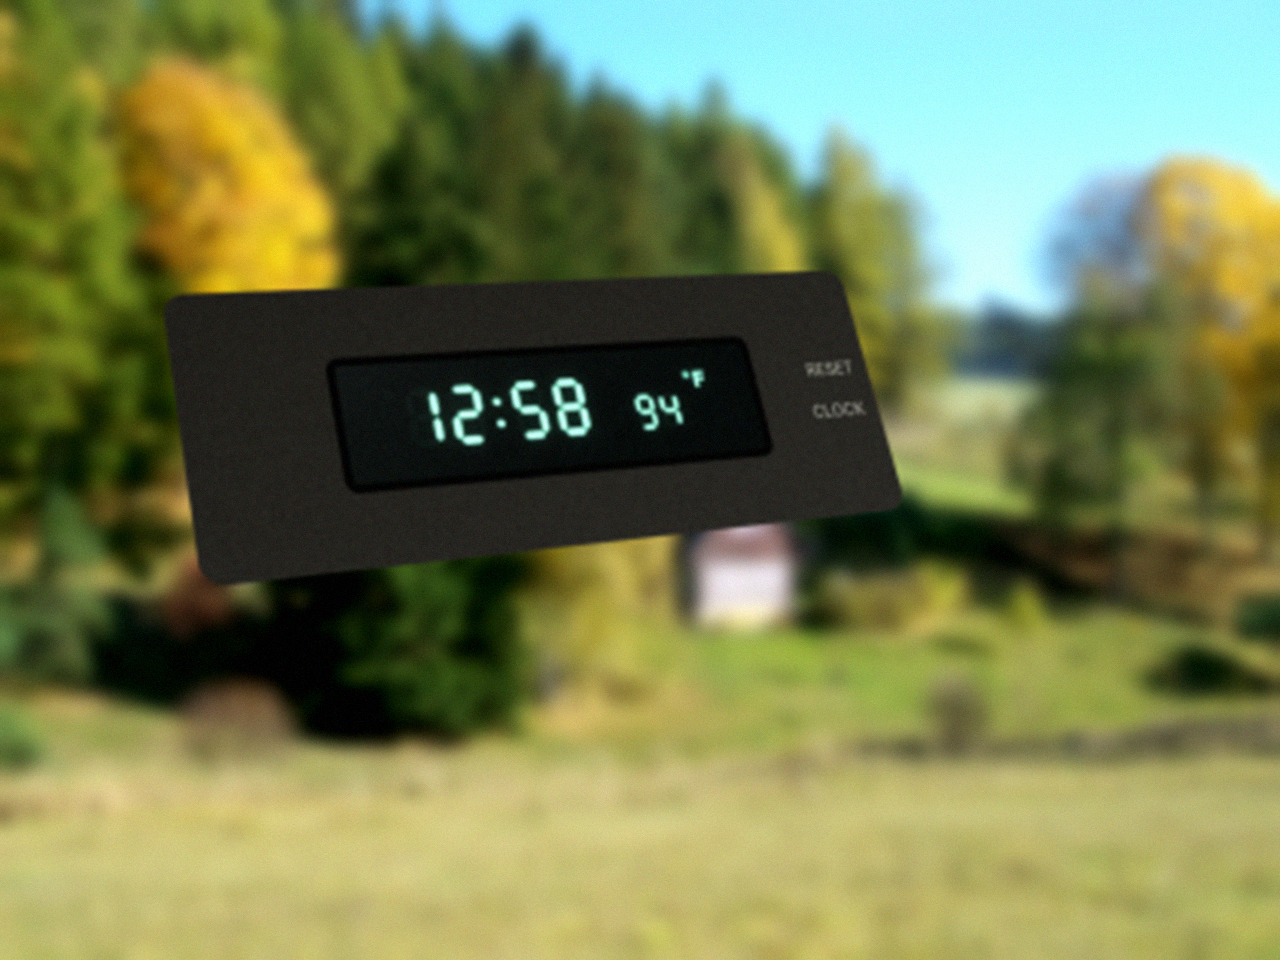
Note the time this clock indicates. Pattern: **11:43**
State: **12:58**
